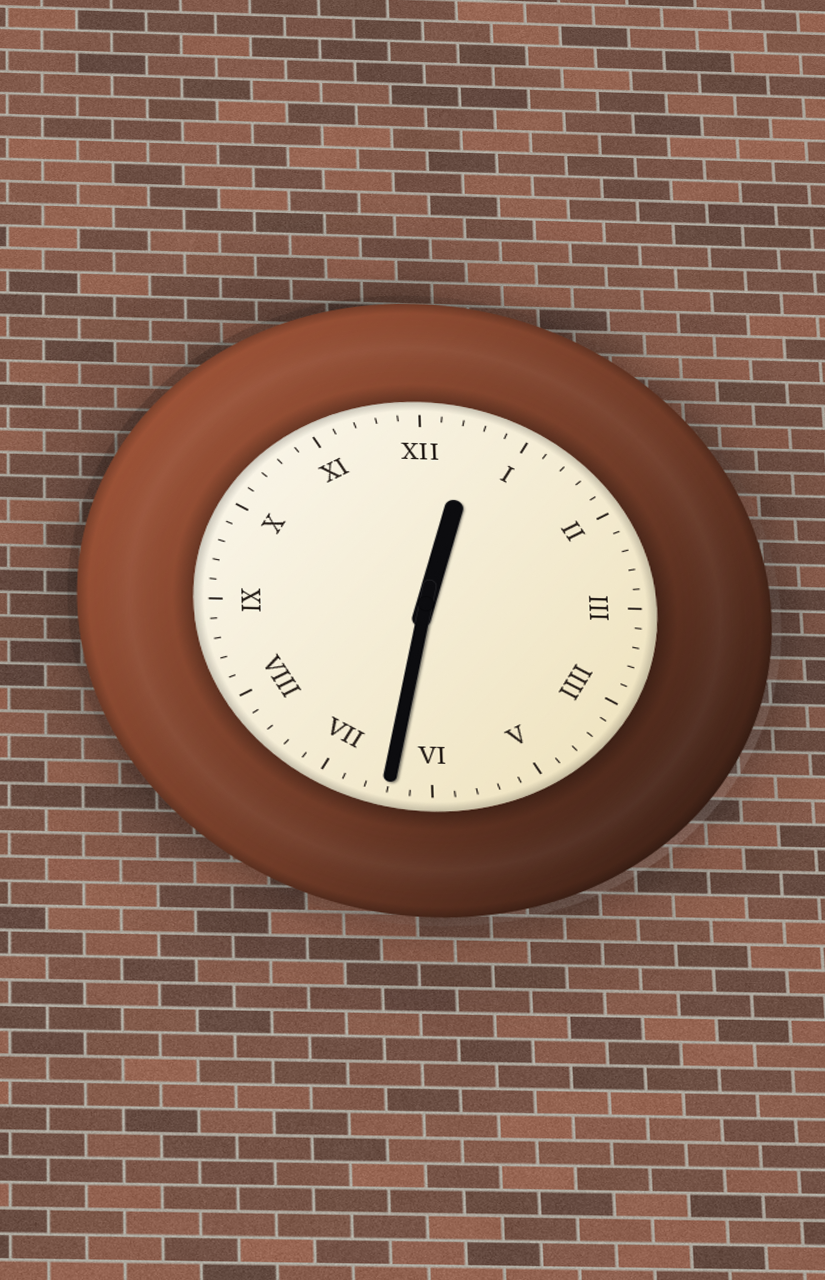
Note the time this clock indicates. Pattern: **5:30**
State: **12:32**
